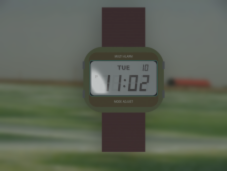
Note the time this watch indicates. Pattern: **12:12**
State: **11:02**
